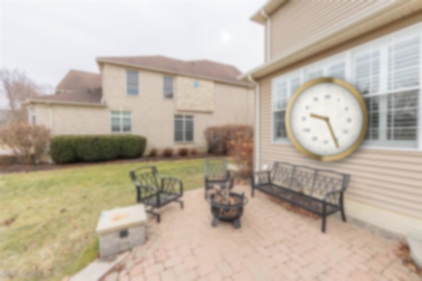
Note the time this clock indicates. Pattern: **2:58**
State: **9:26**
